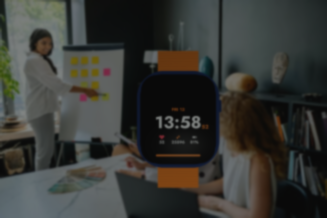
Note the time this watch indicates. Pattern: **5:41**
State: **13:58**
